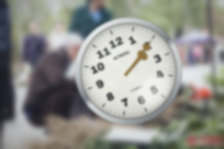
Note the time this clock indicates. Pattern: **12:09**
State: **2:10**
